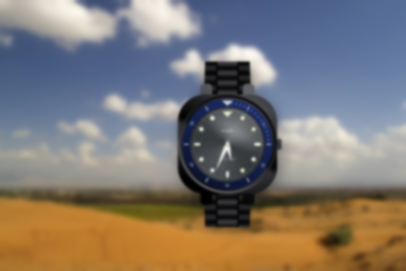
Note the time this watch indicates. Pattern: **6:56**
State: **5:34**
